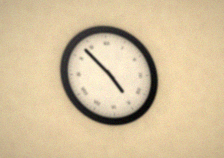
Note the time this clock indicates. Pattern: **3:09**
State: **4:53**
